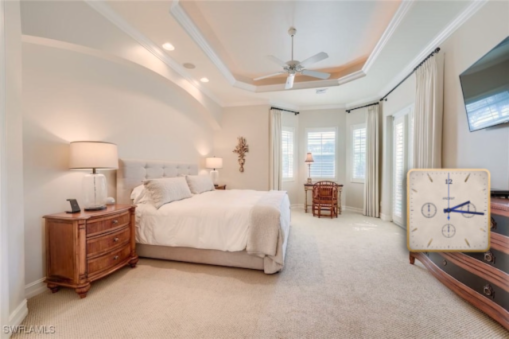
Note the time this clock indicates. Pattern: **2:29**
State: **2:16**
